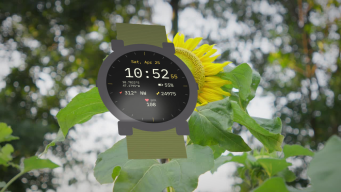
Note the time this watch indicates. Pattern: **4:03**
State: **10:52**
